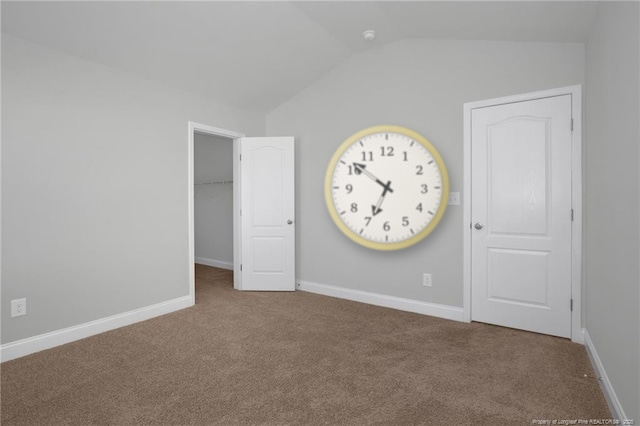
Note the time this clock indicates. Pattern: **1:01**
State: **6:51**
